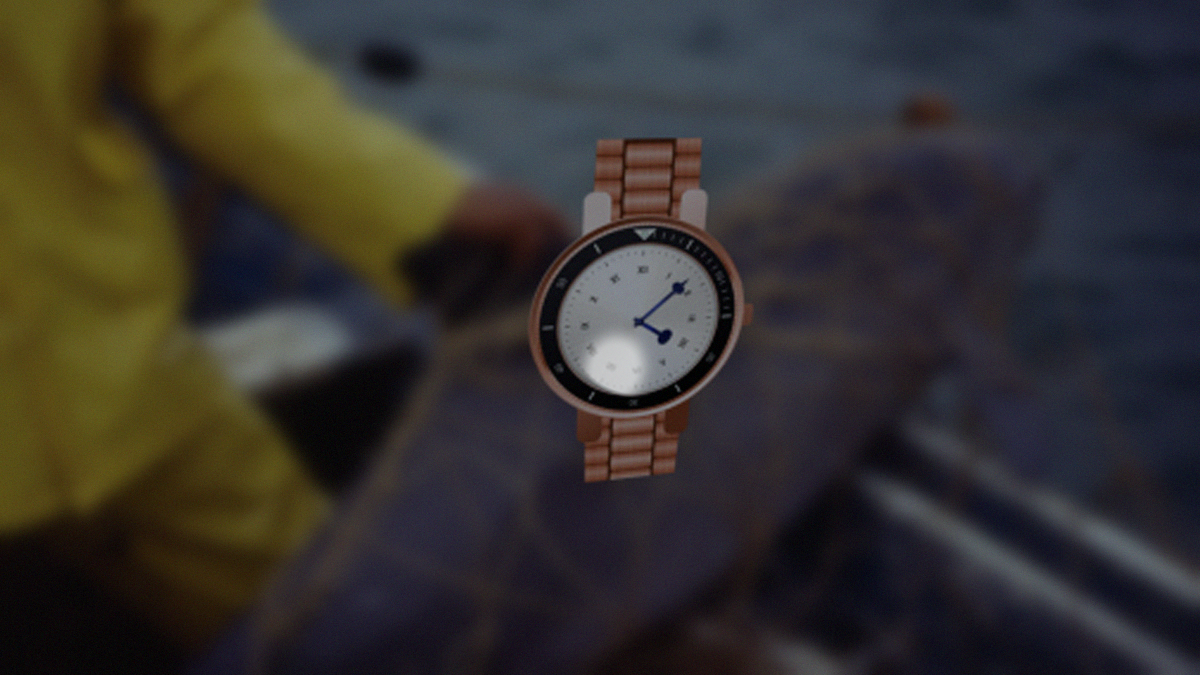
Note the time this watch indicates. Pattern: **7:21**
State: **4:08**
